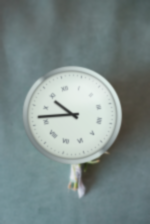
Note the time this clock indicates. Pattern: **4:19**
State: **10:47**
